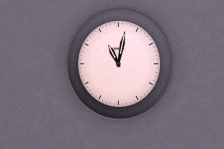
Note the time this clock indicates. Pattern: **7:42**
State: **11:02**
